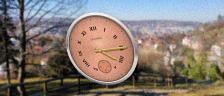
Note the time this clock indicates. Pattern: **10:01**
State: **4:15**
